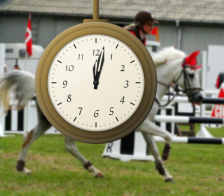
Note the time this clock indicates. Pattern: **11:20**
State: **12:02**
